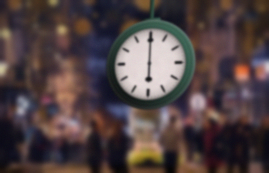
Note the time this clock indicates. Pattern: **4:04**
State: **6:00**
